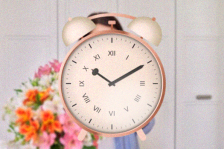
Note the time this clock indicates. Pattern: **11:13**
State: **10:10**
